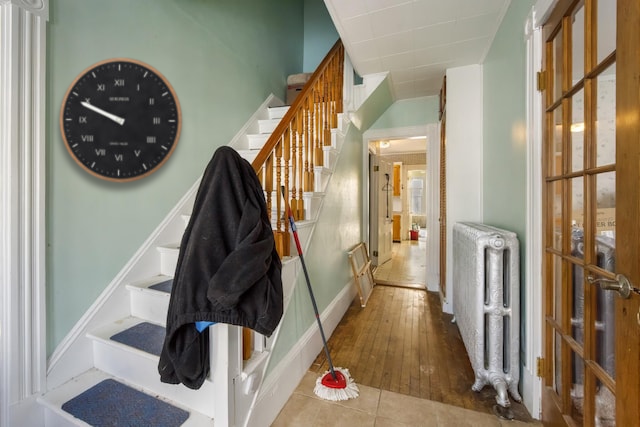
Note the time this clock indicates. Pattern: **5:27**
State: **9:49**
